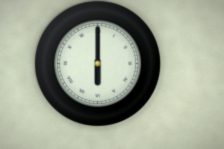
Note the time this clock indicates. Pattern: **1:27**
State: **6:00**
